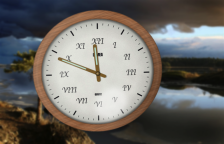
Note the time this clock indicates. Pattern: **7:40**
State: **11:49**
